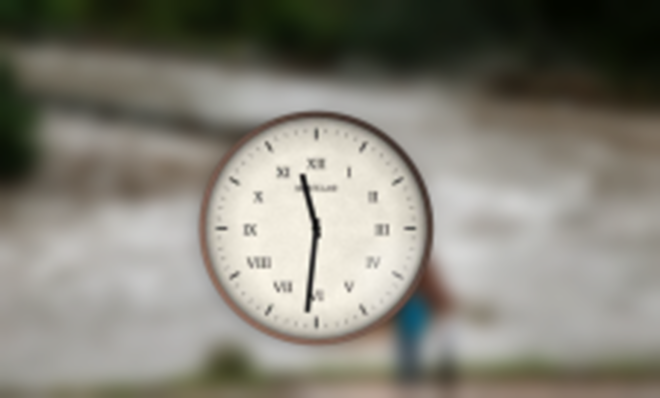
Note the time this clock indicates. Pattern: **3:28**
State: **11:31**
